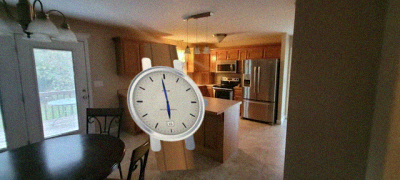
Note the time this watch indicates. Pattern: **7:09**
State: **5:59**
